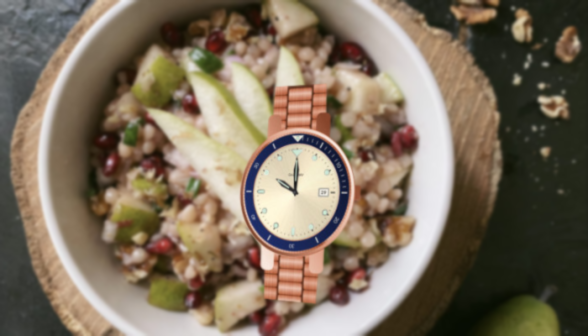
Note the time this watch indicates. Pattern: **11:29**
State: **10:00**
